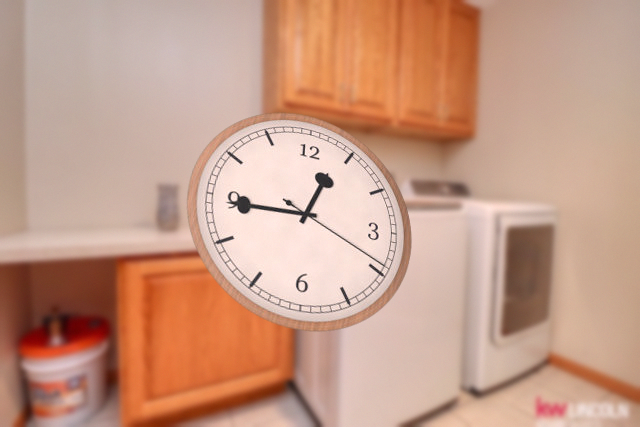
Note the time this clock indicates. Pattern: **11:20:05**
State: **12:44:19**
